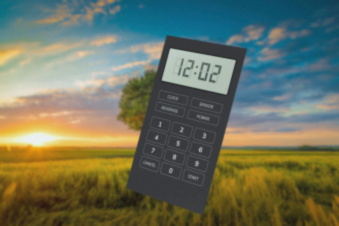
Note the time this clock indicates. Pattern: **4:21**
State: **12:02**
